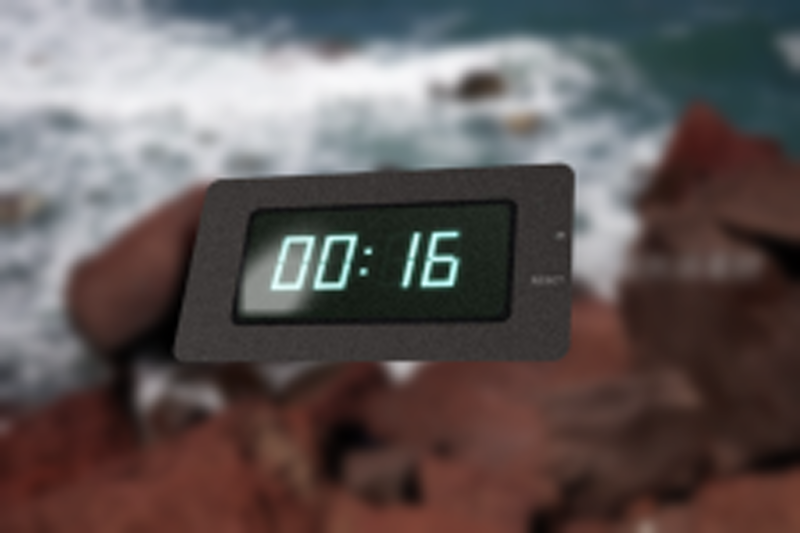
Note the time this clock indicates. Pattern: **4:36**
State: **0:16**
